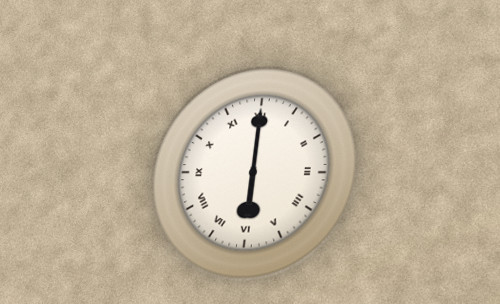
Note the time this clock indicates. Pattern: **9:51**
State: **6:00**
